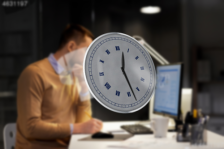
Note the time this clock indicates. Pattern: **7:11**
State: **12:28**
